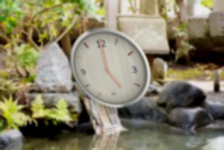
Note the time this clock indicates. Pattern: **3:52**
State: **5:00**
